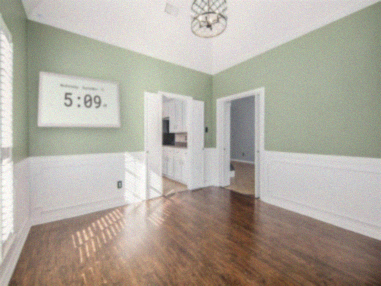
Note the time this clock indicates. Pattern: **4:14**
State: **5:09**
